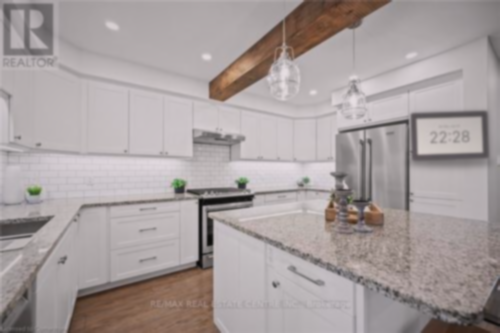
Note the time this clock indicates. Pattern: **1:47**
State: **22:28**
